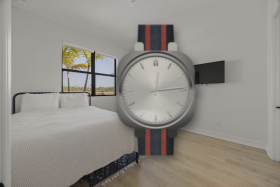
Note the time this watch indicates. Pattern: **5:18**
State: **12:14**
